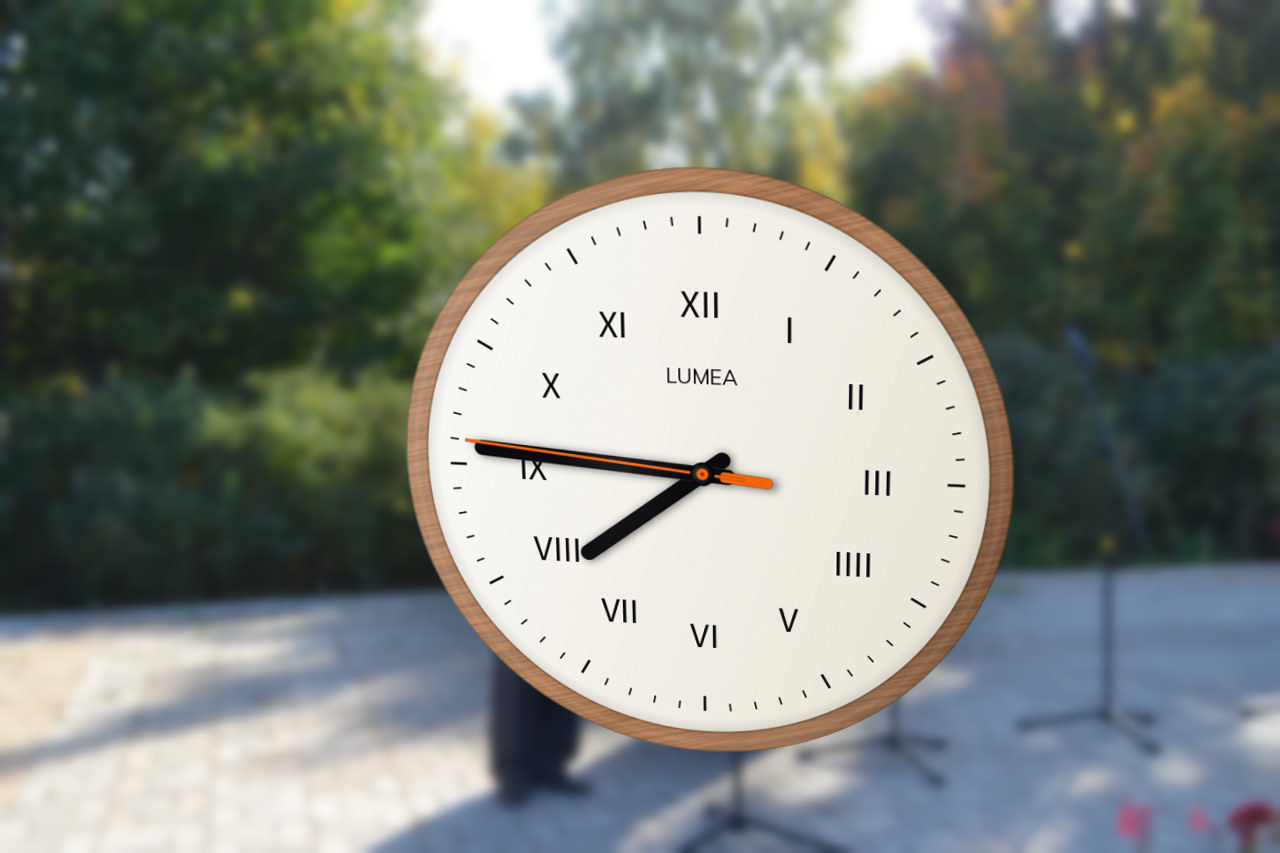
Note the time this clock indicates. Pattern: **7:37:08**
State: **7:45:46**
